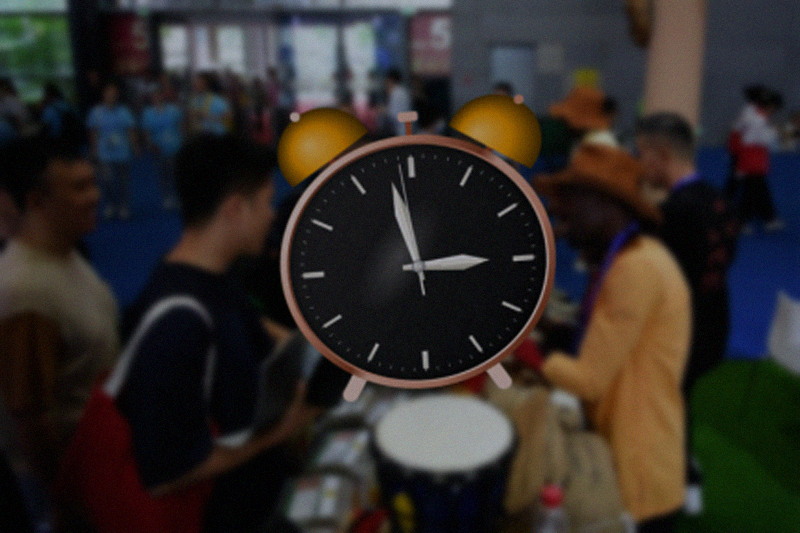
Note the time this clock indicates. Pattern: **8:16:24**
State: **2:57:59**
